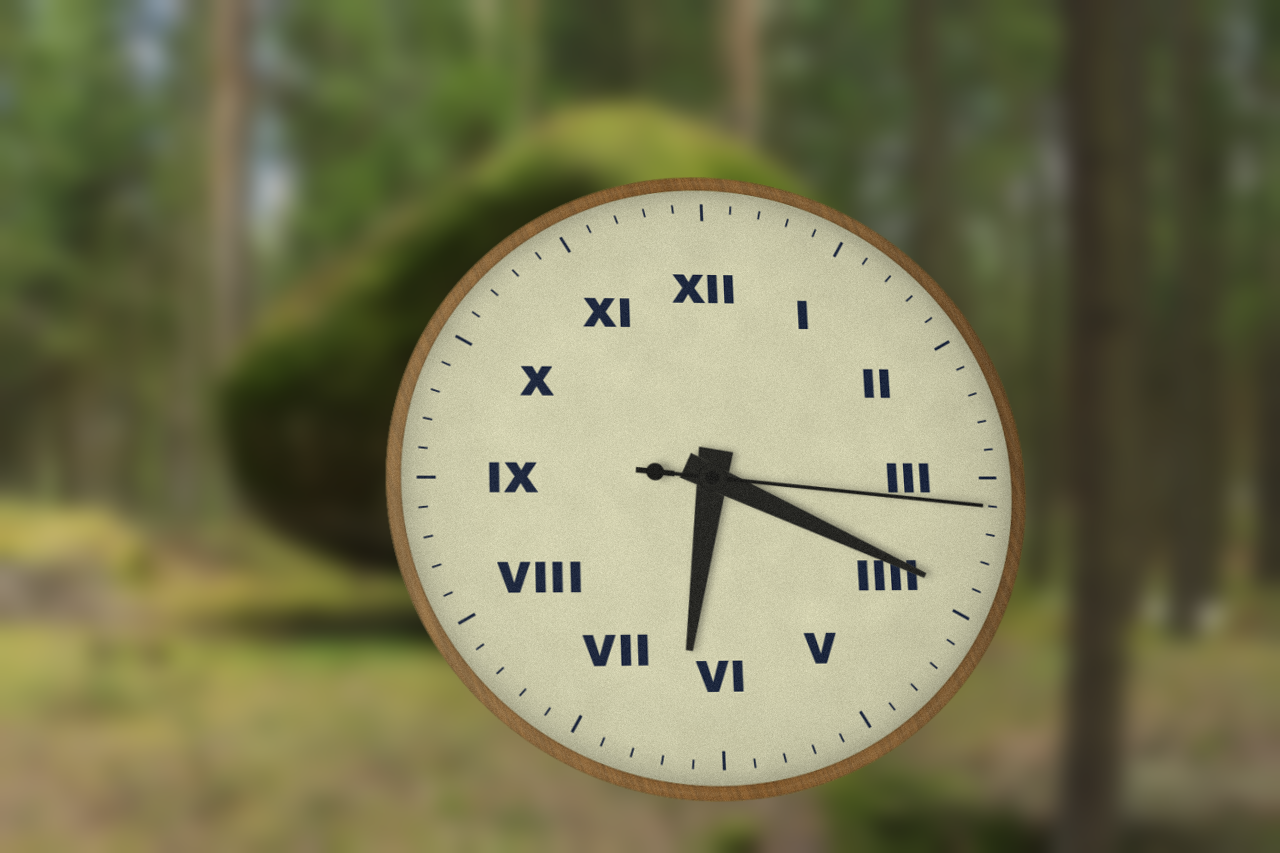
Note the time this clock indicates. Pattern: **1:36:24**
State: **6:19:16**
